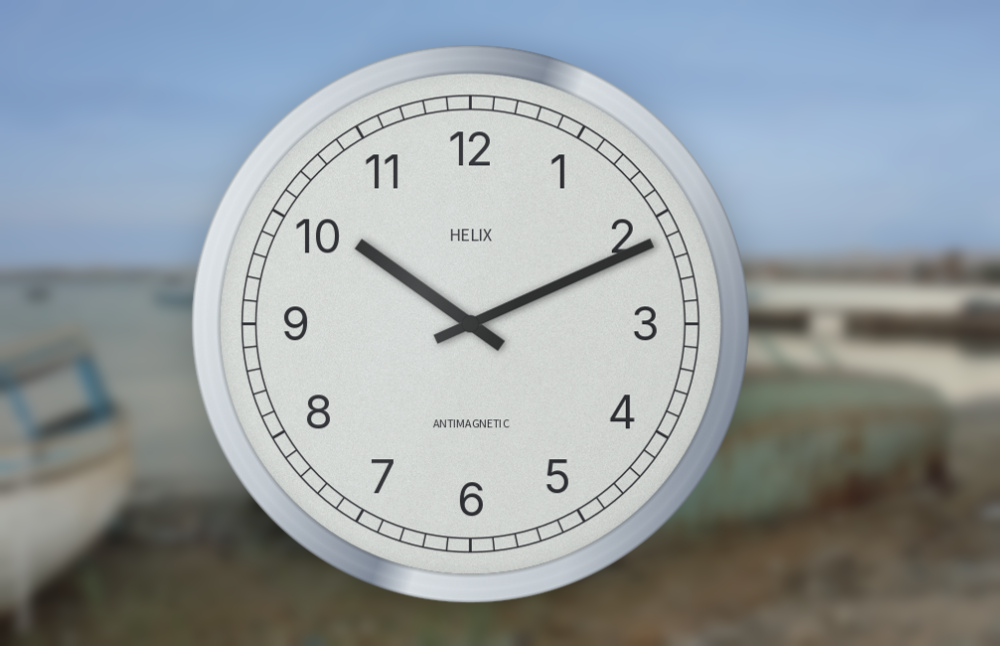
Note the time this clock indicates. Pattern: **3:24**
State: **10:11**
